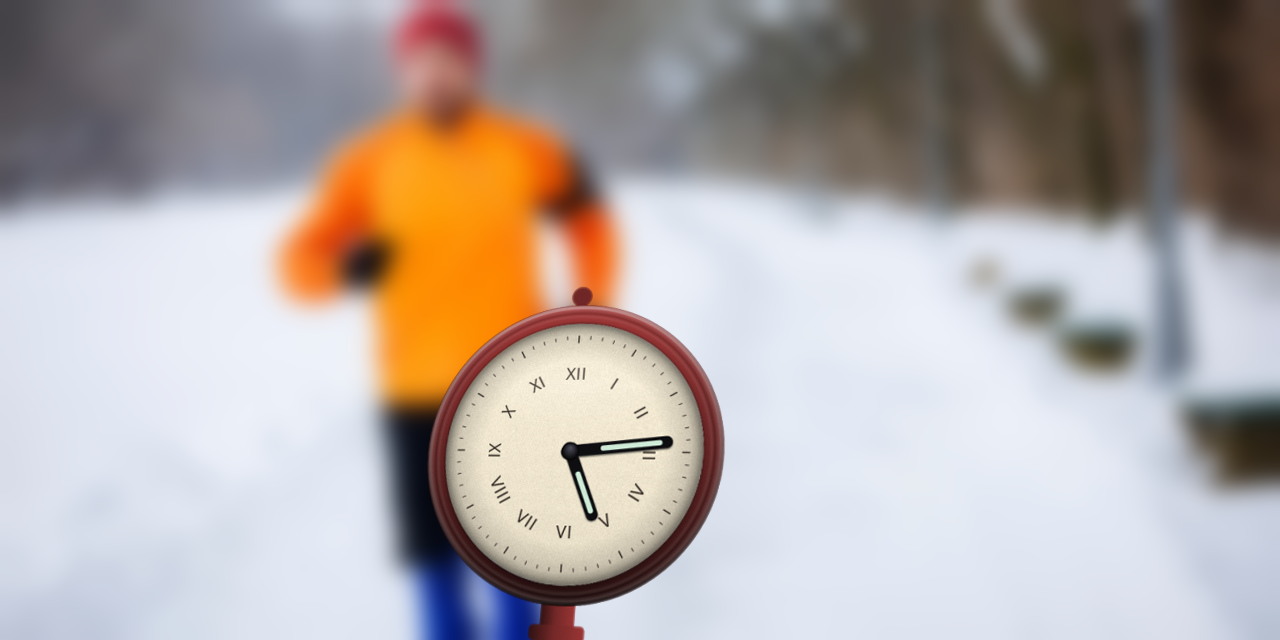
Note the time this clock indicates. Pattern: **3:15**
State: **5:14**
